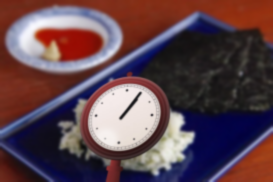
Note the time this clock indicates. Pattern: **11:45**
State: **1:05**
